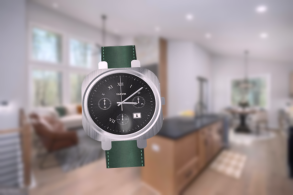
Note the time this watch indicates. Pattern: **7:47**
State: **3:09**
